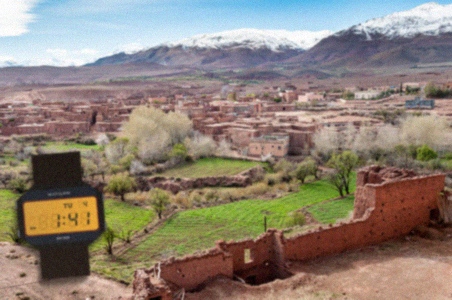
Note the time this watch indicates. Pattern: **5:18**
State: **1:41**
